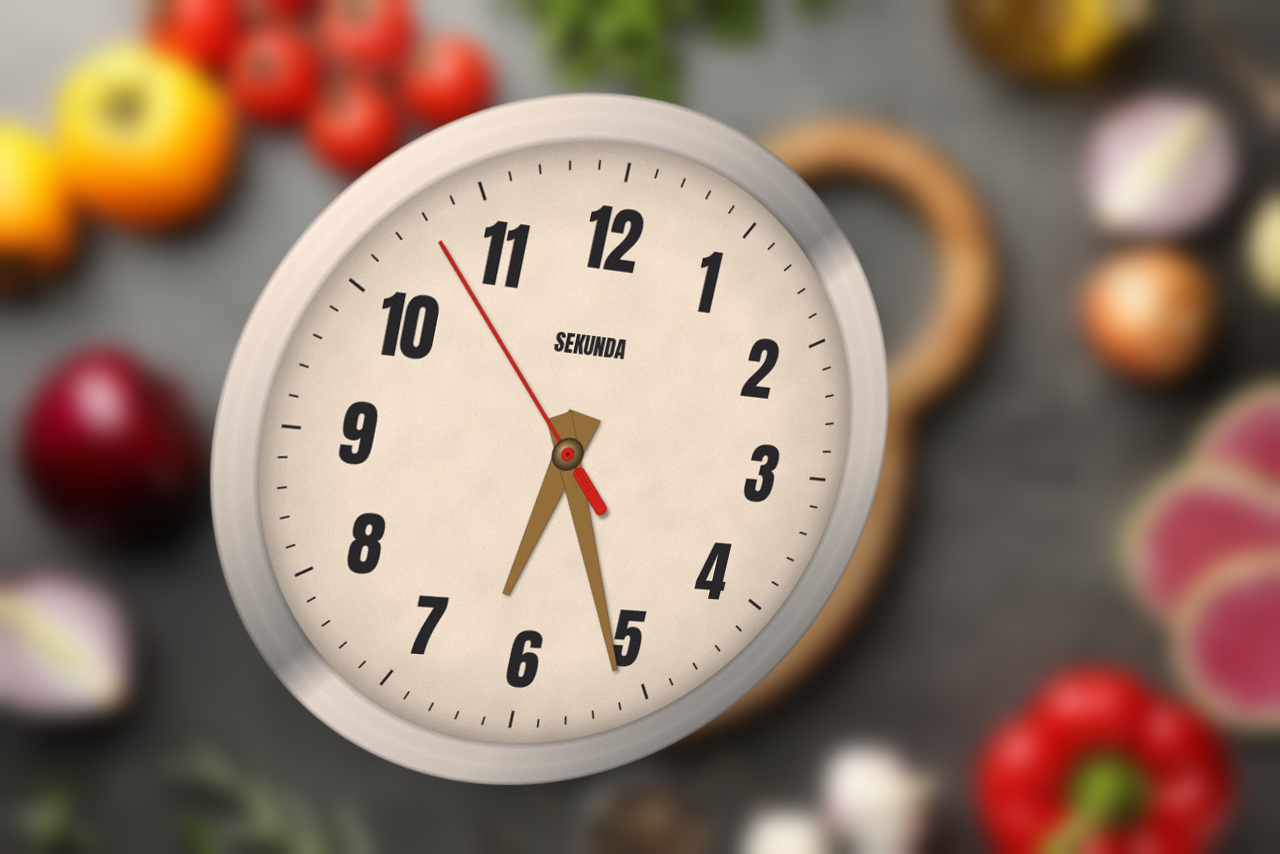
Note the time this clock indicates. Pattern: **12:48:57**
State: **6:25:53**
